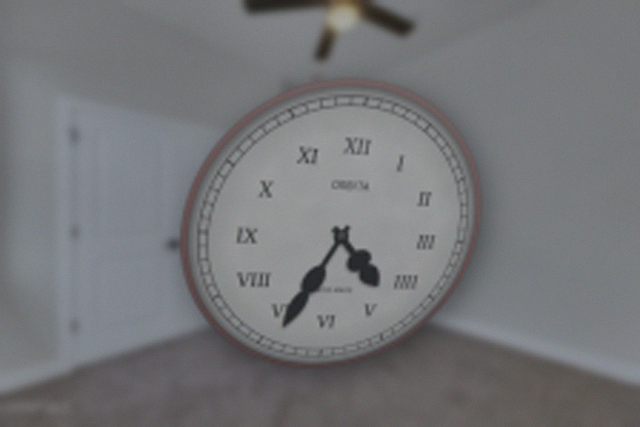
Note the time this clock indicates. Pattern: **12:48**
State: **4:34**
